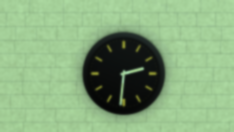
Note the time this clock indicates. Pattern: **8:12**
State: **2:31**
